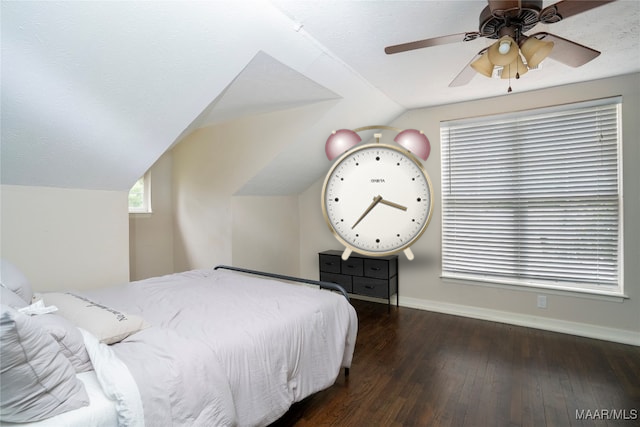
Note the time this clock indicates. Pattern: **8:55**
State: **3:37**
